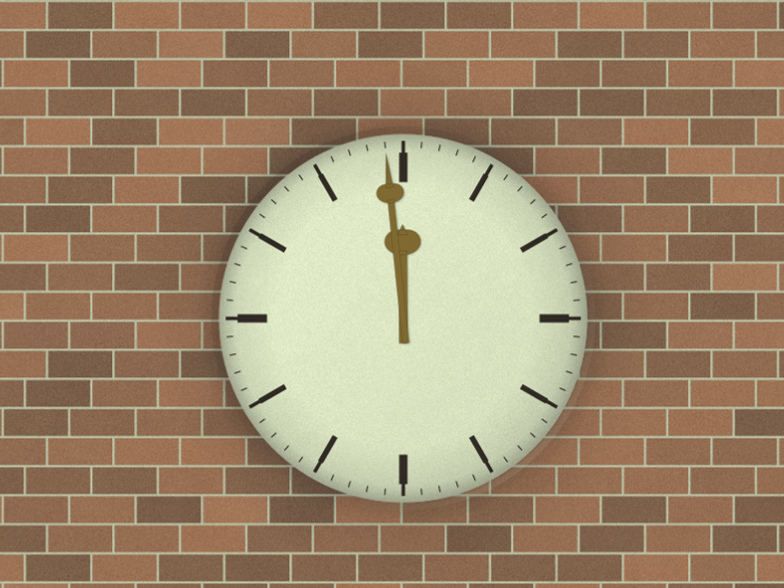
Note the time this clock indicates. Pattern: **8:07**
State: **11:59**
